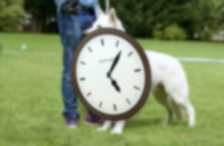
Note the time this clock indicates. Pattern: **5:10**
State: **5:07**
